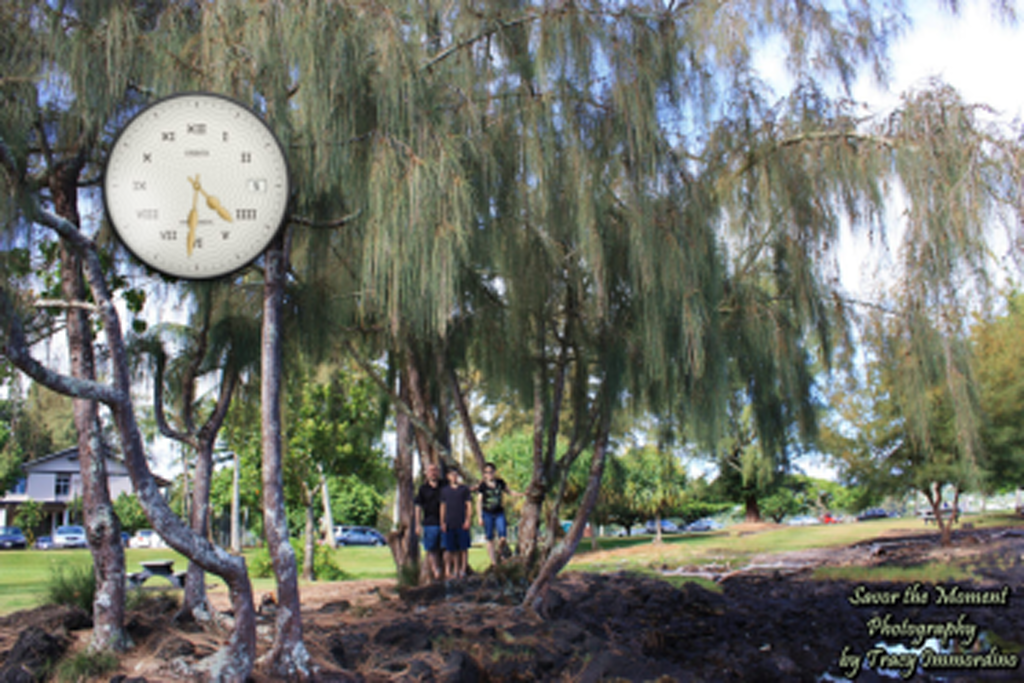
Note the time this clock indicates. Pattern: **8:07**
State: **4:31**
